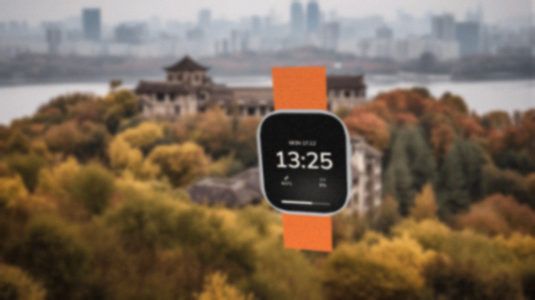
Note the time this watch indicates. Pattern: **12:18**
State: **13:25**
